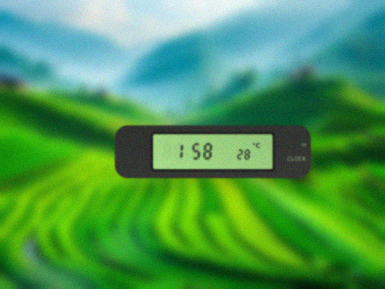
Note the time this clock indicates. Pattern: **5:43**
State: **1:58**
